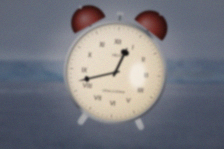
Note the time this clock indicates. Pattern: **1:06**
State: **12:42**
